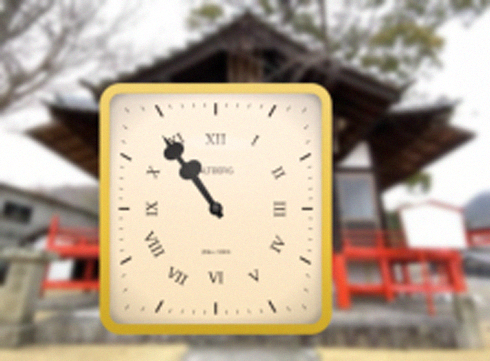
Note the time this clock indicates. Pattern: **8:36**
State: **10:54**
